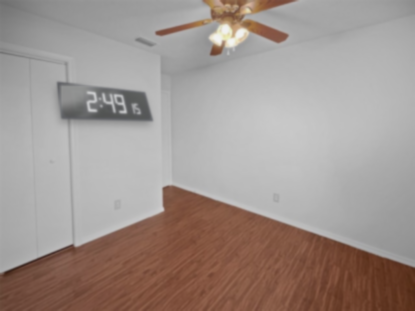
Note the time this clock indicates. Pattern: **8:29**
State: **2:49**
